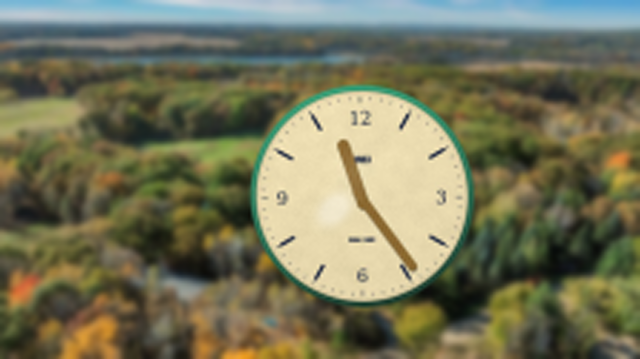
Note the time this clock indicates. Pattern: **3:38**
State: **11:24**
